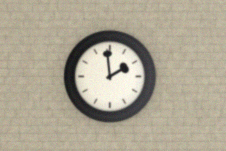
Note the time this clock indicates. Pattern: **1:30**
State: **1:59**
